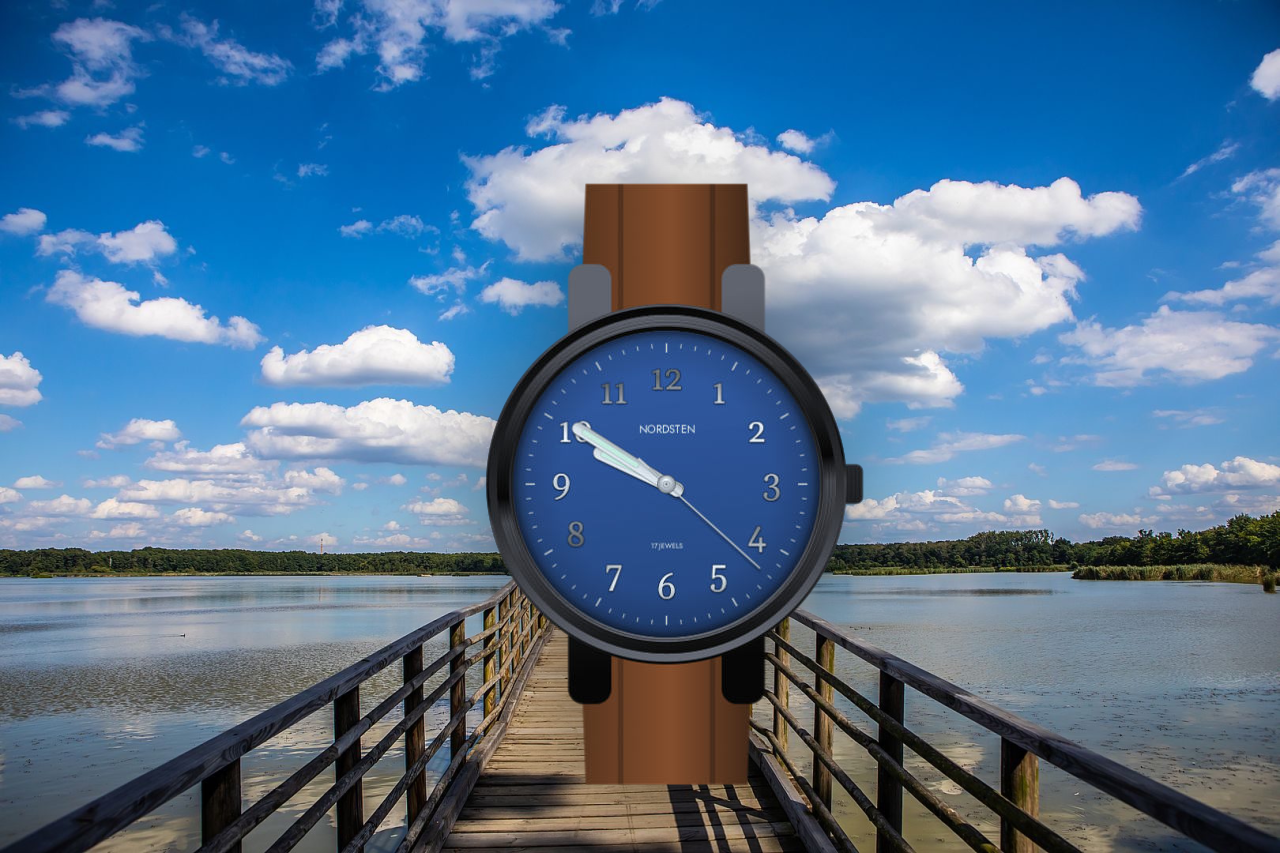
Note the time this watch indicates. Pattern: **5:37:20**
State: **9:50:22**
